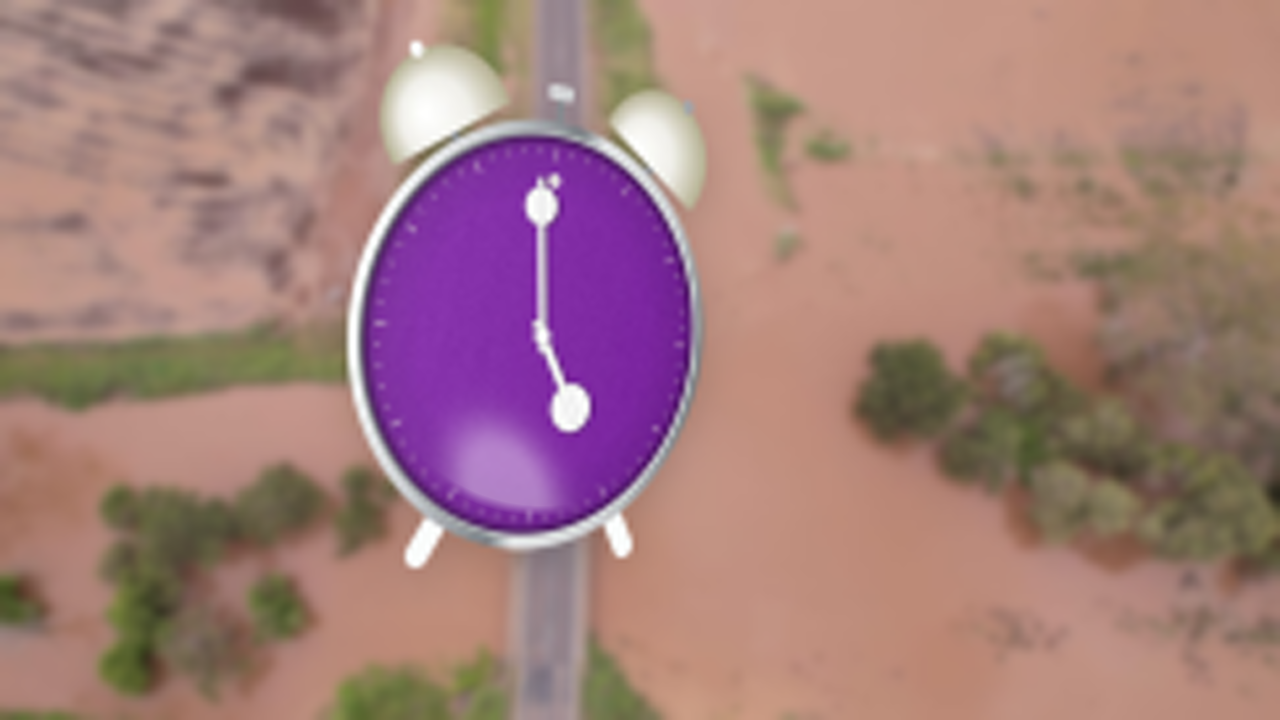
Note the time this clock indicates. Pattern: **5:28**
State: **4:59**
